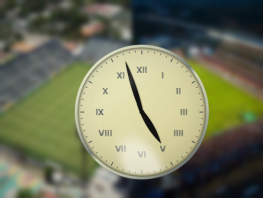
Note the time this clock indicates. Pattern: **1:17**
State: **4:57**
